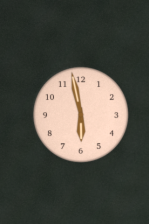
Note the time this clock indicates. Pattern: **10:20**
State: **5:58**
